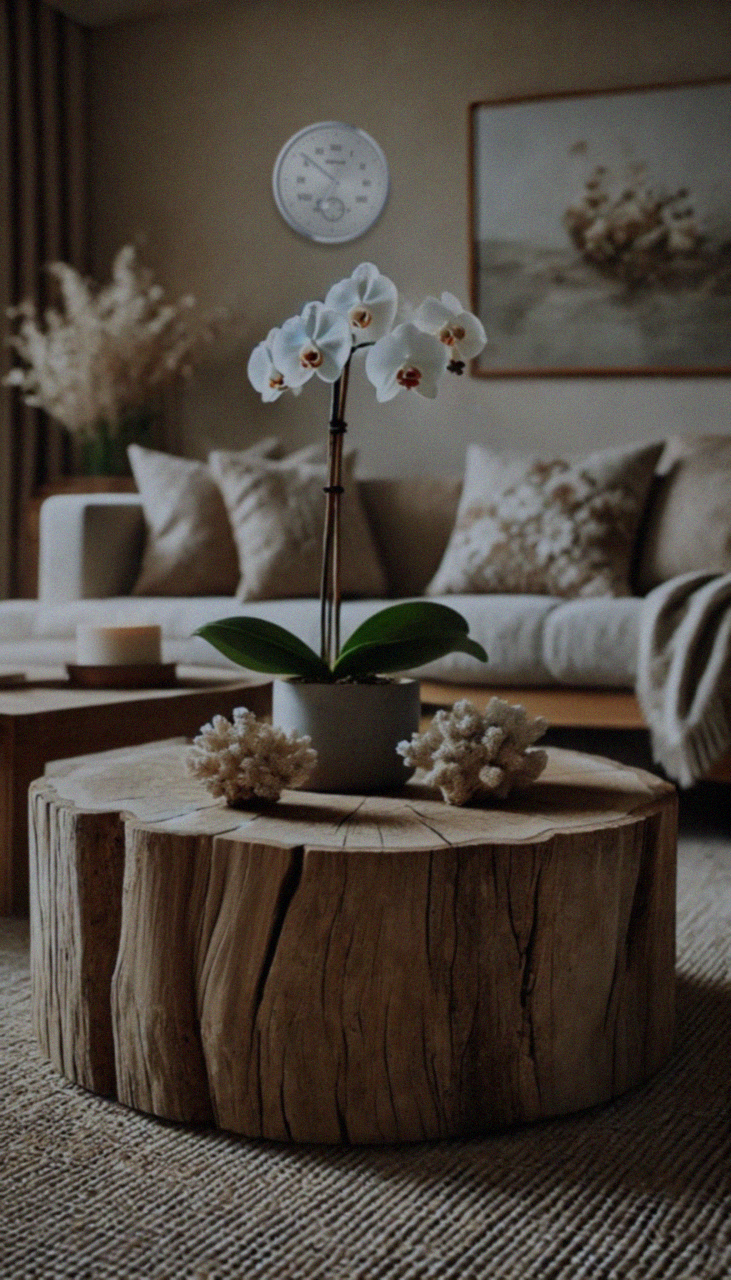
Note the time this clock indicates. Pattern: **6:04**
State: **6:51**
